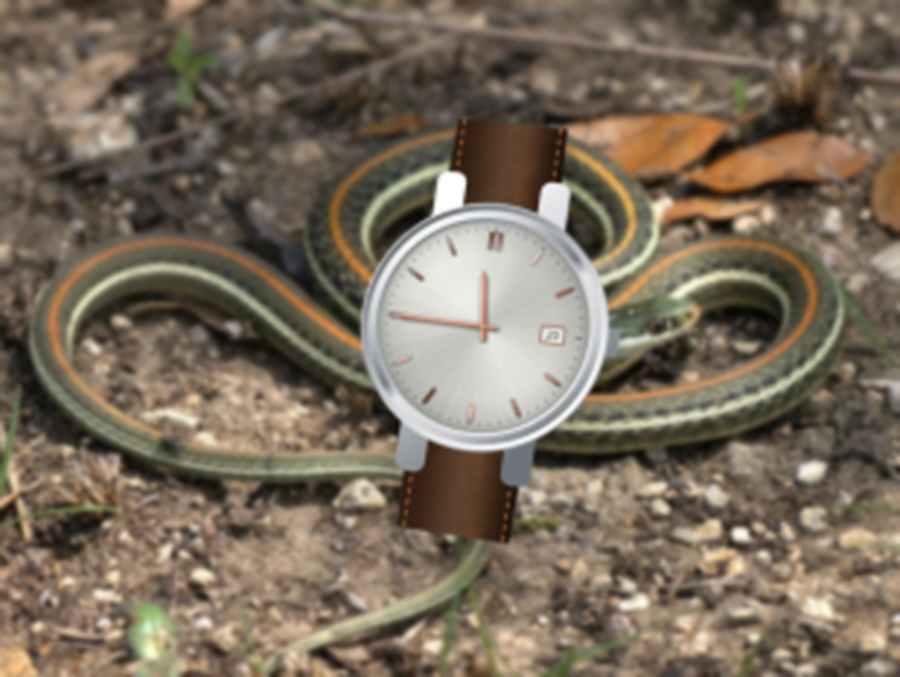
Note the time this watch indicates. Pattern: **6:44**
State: **11:45**
